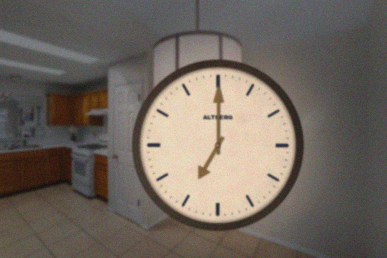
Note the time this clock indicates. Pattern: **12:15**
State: **7:00**
